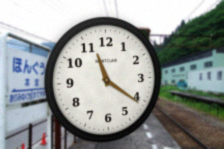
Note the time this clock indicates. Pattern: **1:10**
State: **11:21**
